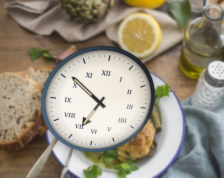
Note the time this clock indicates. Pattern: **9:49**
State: **6:51**
